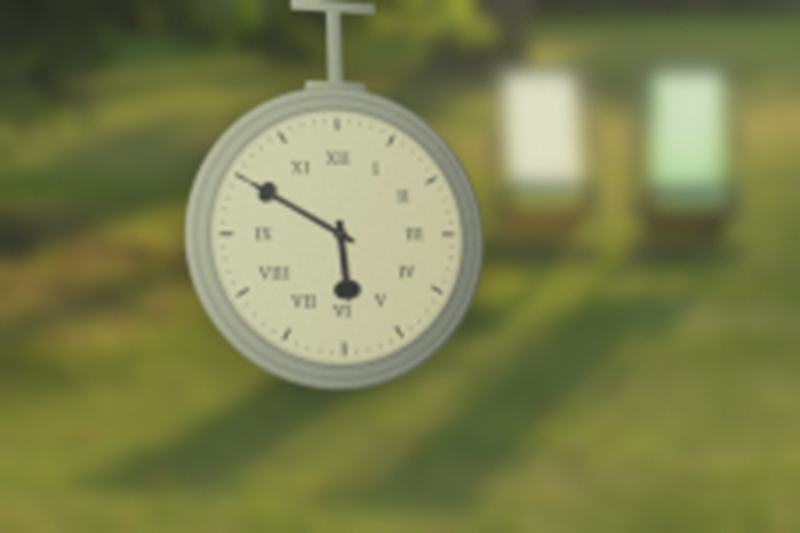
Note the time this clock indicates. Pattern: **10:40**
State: **5:50**
